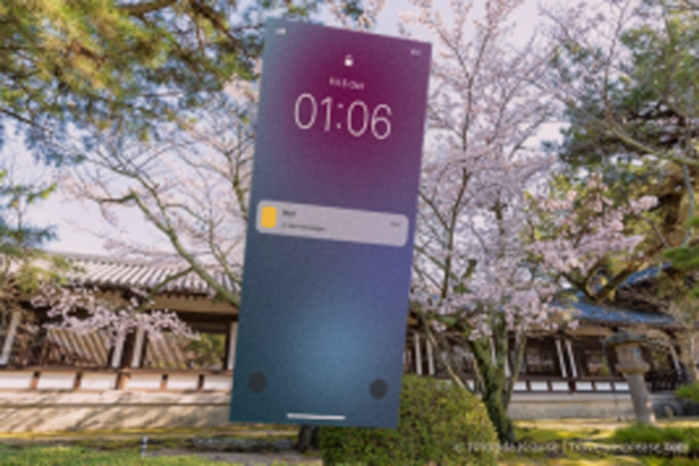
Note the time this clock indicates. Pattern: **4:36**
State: **1:06**
